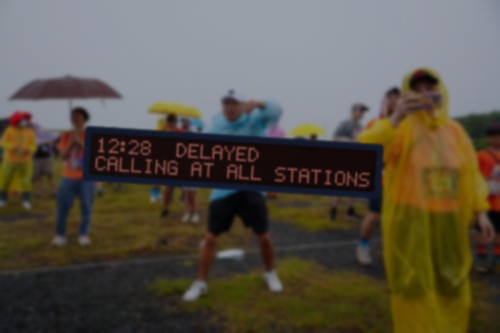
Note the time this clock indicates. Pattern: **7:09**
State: **12:28**
